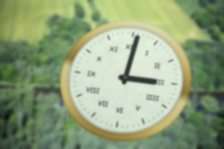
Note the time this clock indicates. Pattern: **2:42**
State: **3:01**
